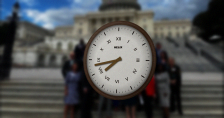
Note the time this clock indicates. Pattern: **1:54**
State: **7:43**
